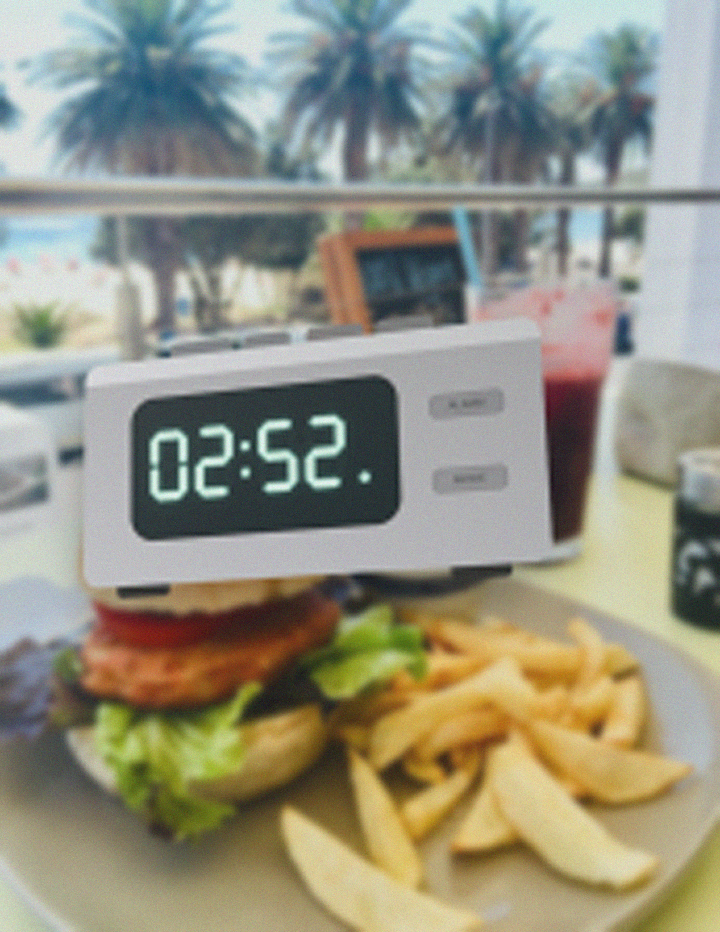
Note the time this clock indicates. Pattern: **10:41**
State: **2:52**
